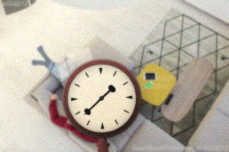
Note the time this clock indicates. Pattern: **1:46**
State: **1:38**
